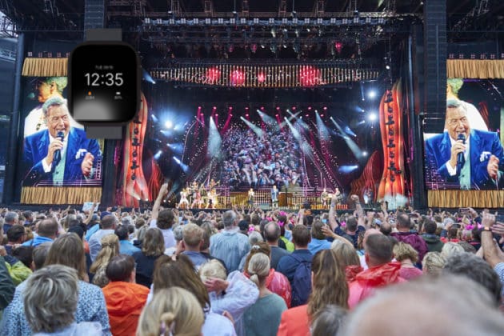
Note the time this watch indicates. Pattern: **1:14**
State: **12:35**
